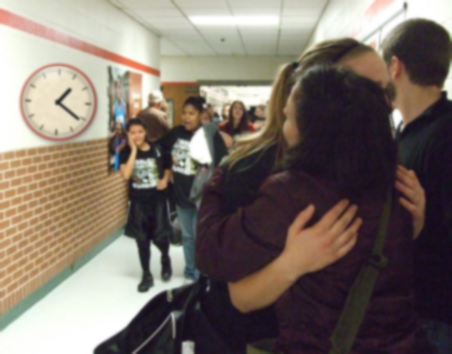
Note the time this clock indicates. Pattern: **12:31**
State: **1:21**
